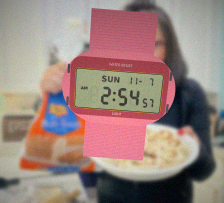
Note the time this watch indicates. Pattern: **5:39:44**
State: **2:54:57**
